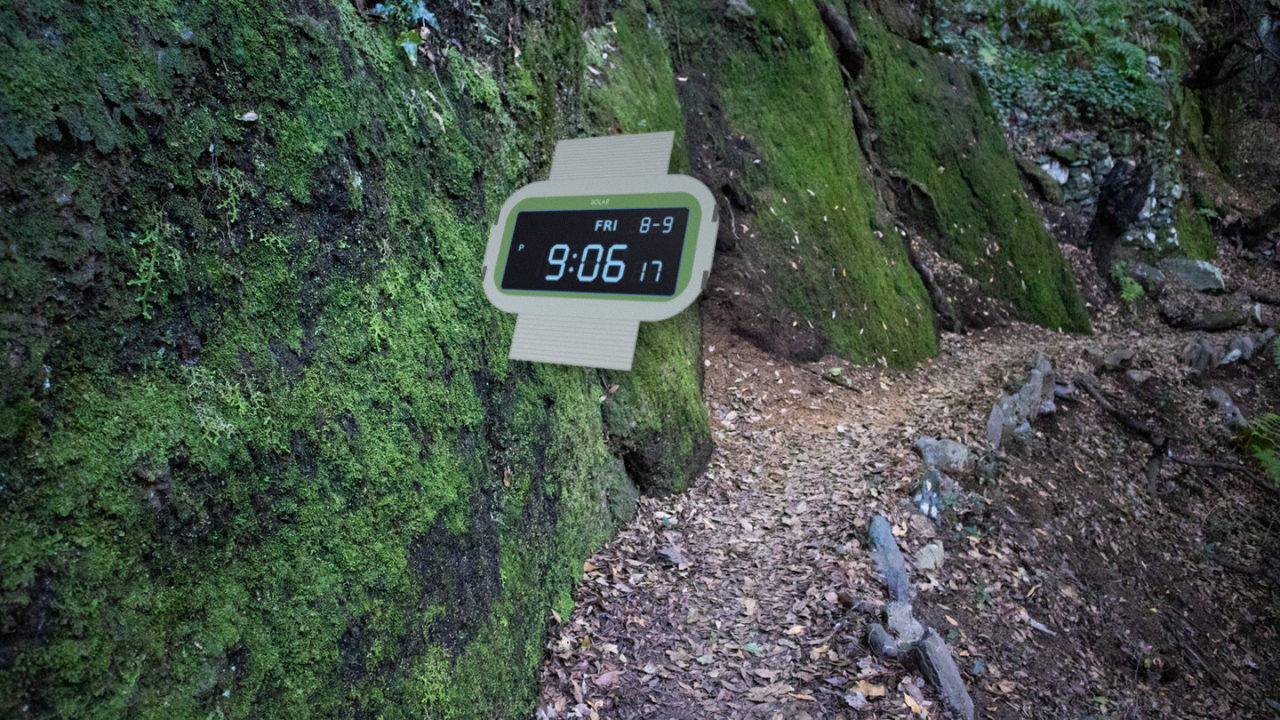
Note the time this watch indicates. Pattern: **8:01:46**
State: **9:06:17**
